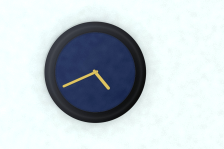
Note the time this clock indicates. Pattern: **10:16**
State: **4:41**
